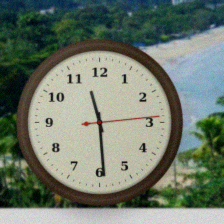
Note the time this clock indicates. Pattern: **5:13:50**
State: **11:29:14**
